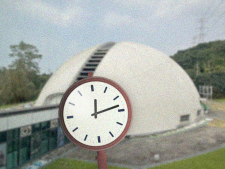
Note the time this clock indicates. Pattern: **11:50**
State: **12:13**
